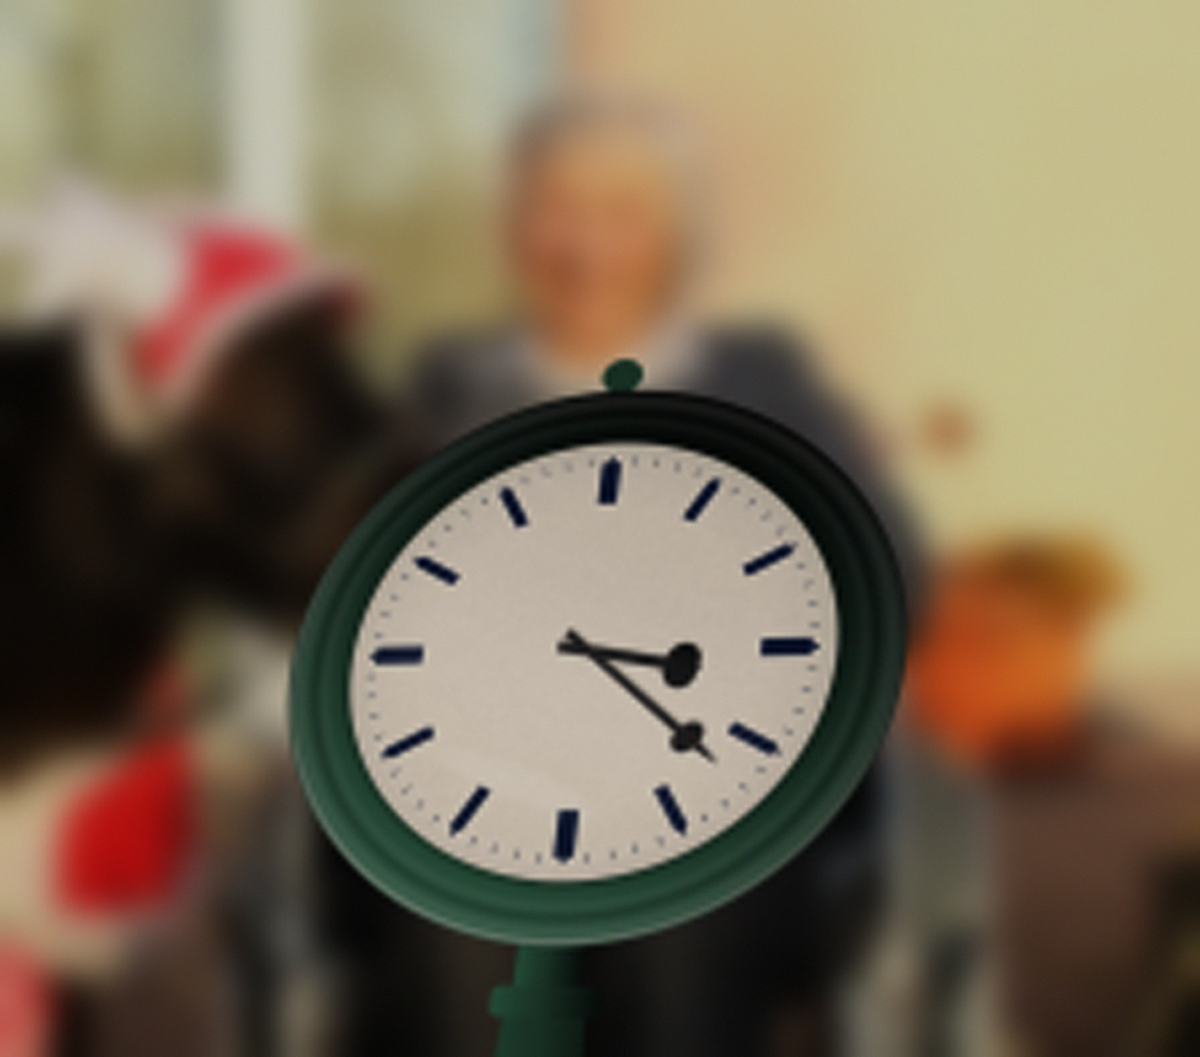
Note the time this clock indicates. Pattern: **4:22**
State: **3:22**
